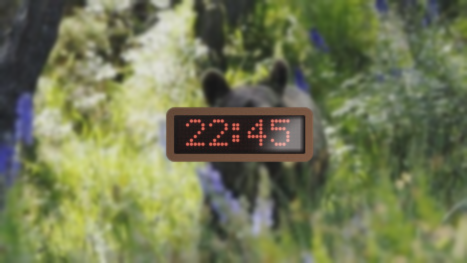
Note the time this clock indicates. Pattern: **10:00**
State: **22:45**
